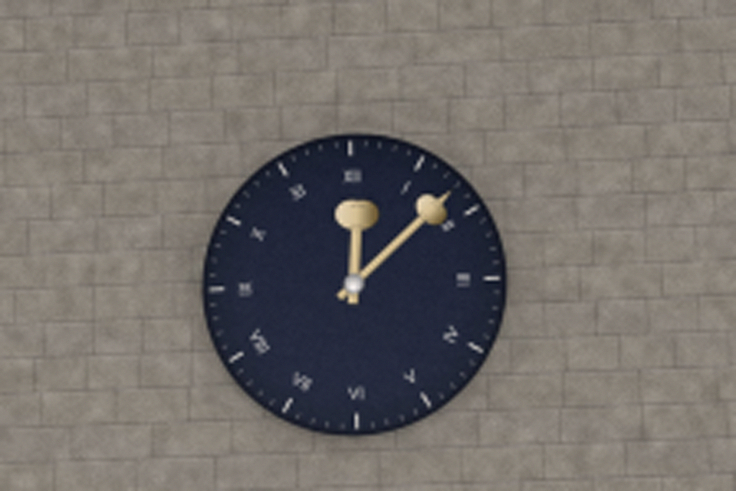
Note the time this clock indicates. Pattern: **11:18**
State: **12:08**
